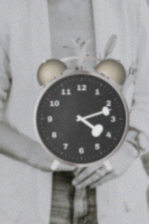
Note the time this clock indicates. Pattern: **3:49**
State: **4:12**
